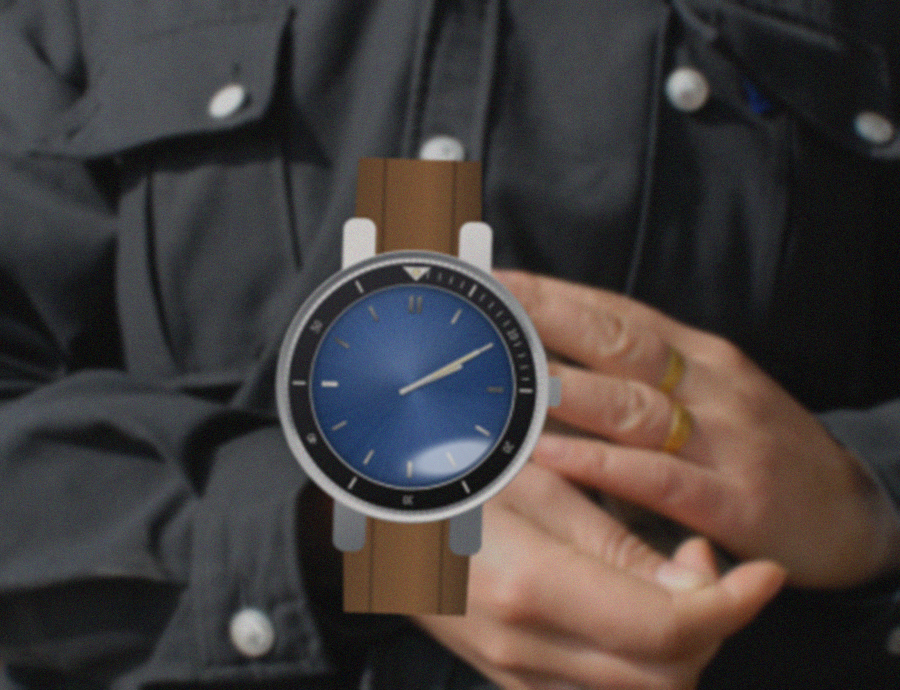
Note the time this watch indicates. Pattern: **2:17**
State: **2:10**
